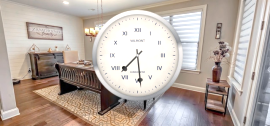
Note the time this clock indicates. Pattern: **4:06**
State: **7:29**
